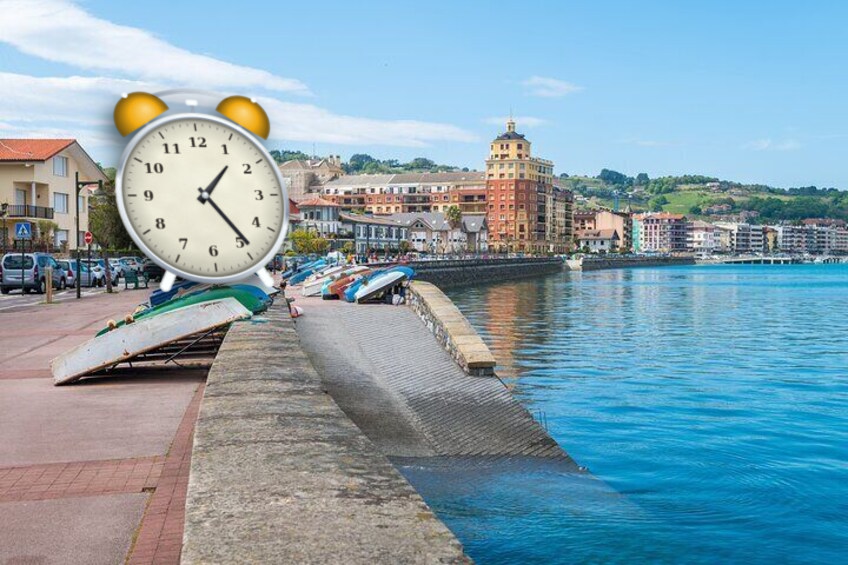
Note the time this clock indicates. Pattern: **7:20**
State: **1:24**
